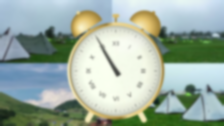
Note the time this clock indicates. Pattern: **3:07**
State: **10:55**
